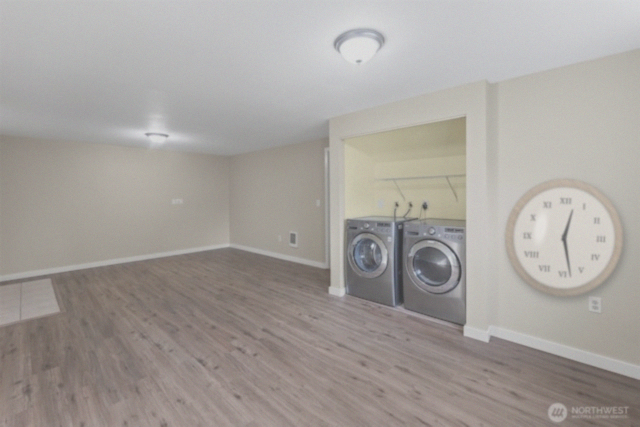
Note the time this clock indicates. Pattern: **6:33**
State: **12:28**
